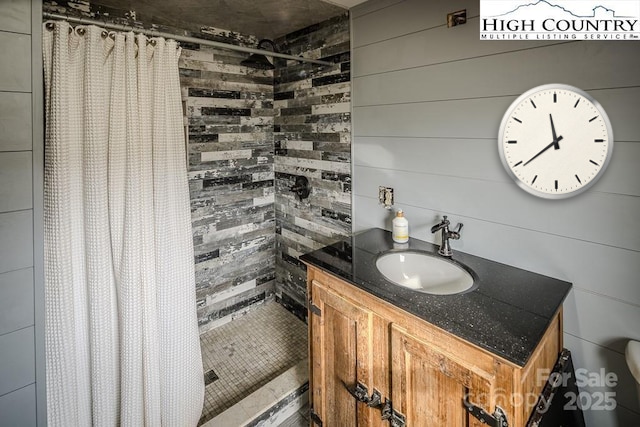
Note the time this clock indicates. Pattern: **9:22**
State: **11:39**
